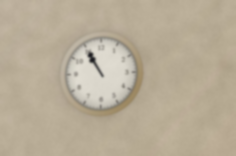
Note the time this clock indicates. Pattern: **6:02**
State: **10:55**
